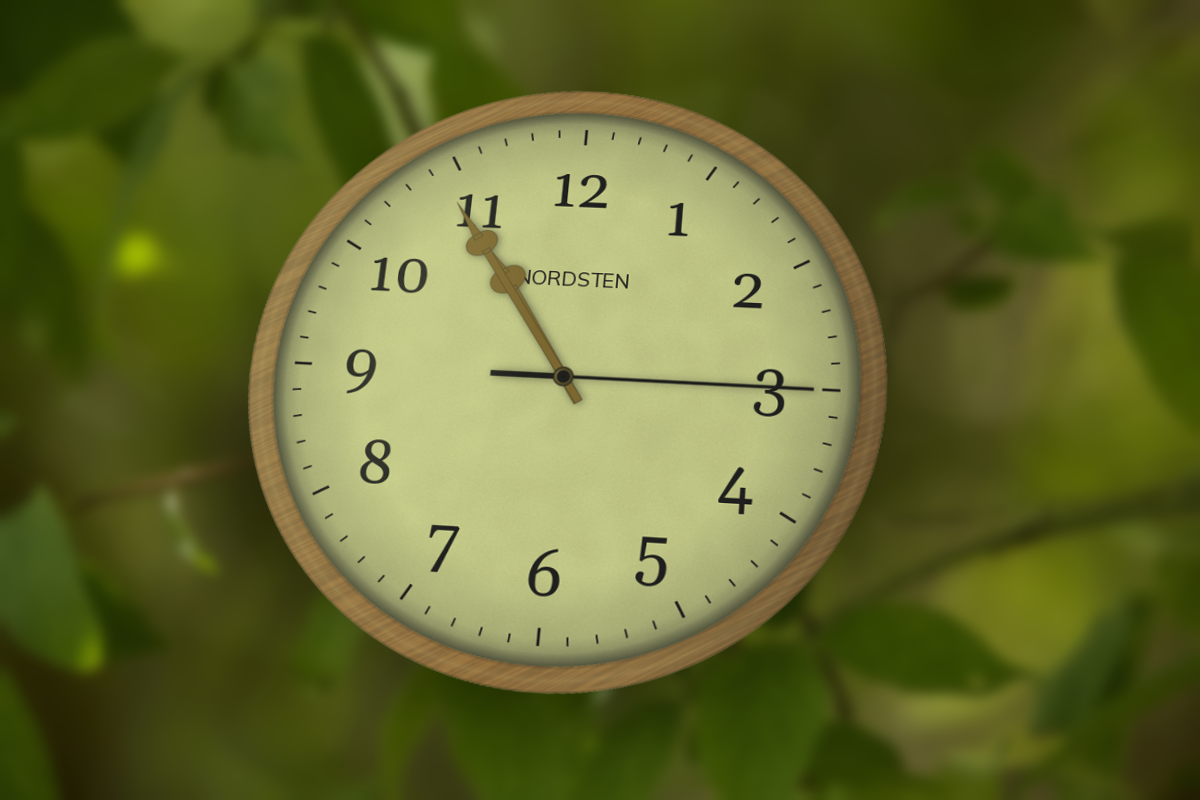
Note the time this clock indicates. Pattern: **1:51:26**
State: **10:54:15**
